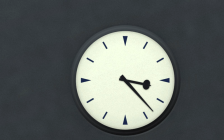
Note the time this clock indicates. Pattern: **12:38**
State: **3:23**
